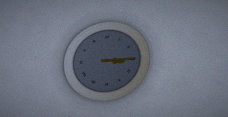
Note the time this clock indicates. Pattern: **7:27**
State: **3:15**
